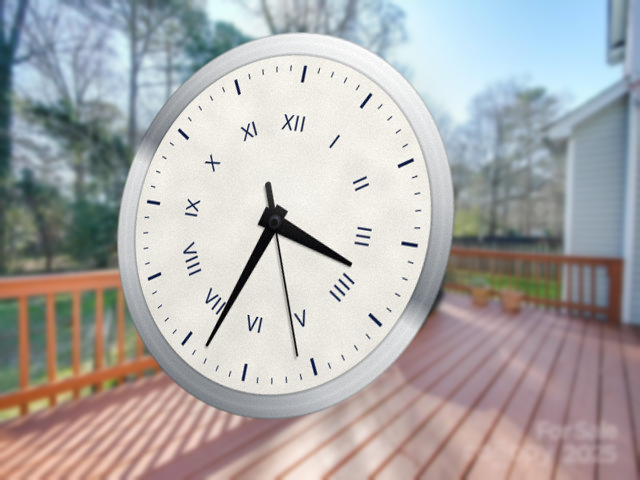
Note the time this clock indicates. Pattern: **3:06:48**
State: **3:33:26**
